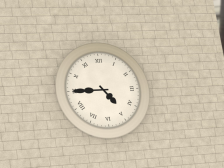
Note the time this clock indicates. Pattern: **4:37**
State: **4:45**
